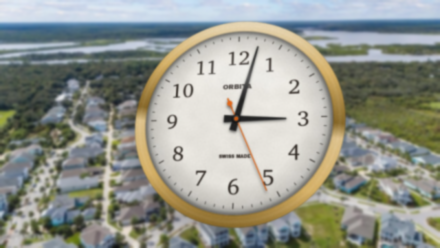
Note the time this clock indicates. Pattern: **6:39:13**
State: **3:02:26**
